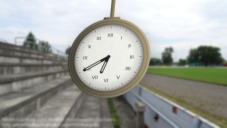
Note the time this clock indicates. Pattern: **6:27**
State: **6:40**
